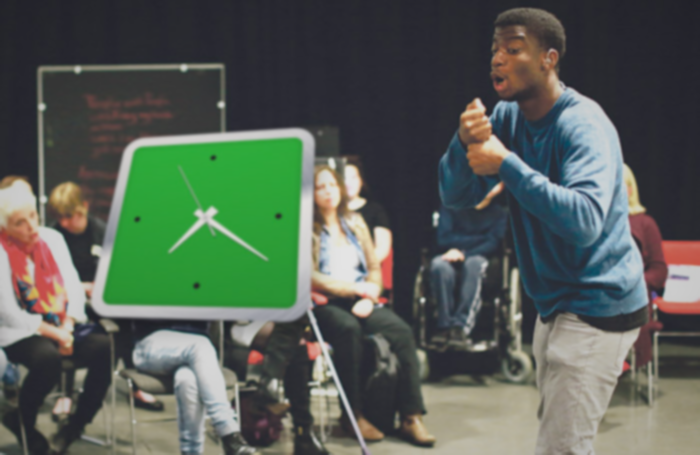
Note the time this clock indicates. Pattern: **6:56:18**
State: **7:20:55**
